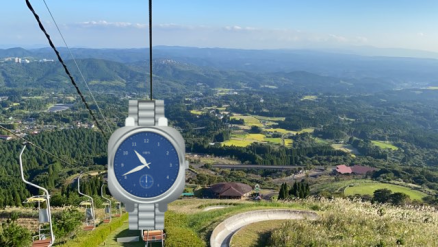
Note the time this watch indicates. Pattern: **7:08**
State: **10:41**
